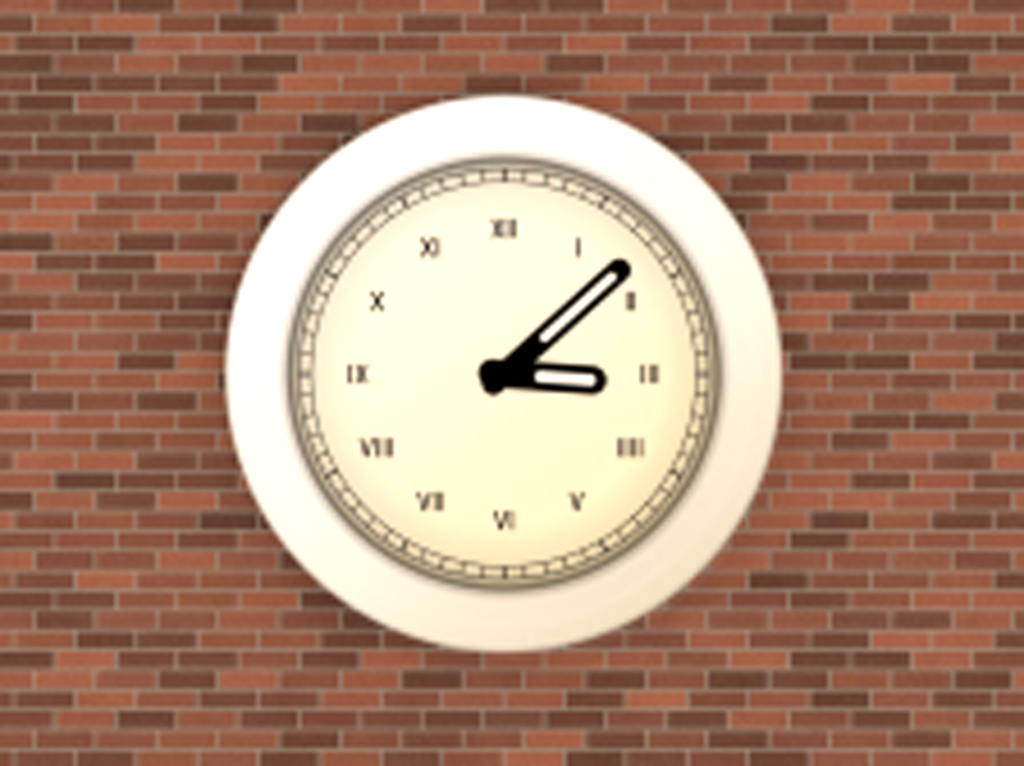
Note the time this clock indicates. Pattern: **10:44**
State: **3:08**
